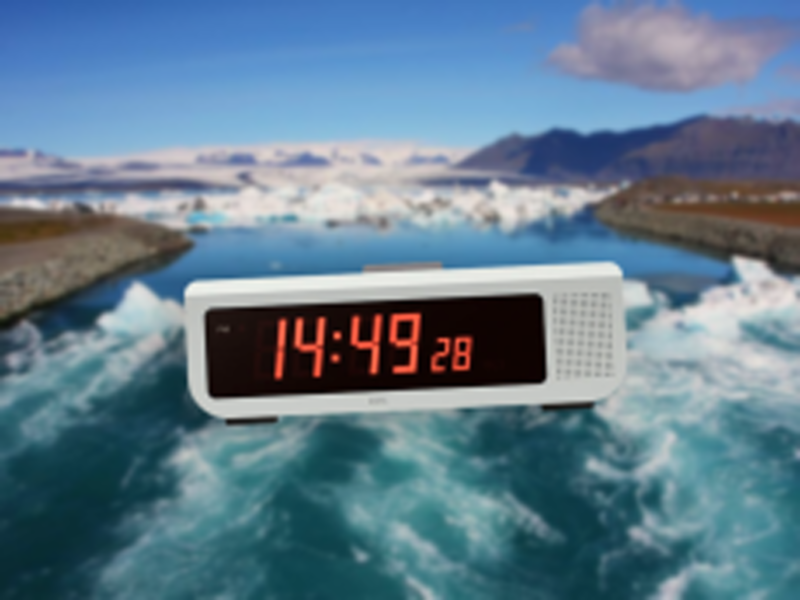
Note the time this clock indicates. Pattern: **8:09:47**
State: **14:49:28**
